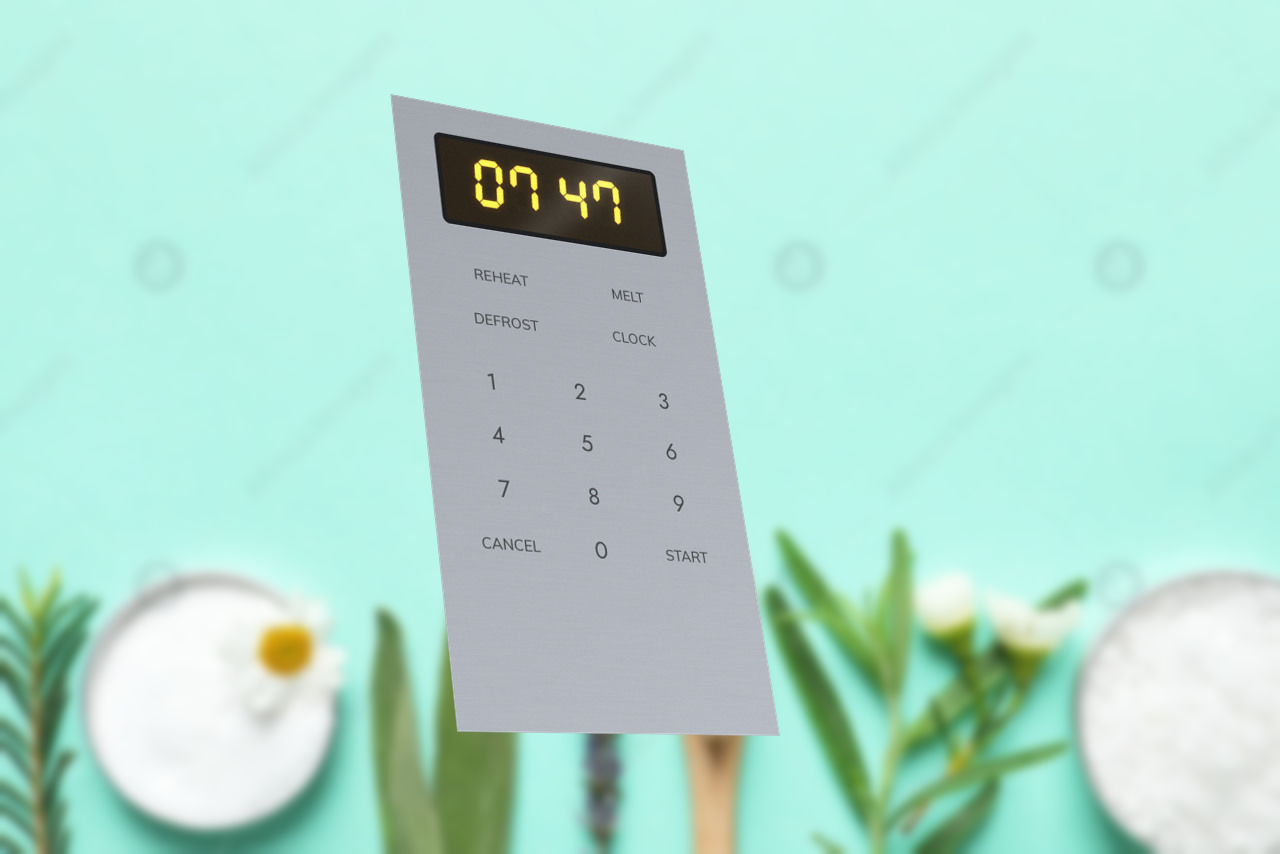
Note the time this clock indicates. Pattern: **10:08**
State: **7:47**
